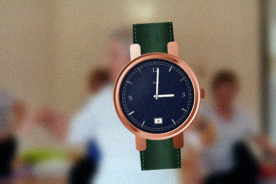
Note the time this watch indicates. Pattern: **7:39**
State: **3:01**
